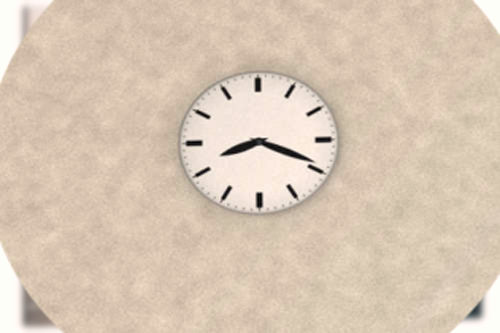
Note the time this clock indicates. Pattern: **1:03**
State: **8:19**
